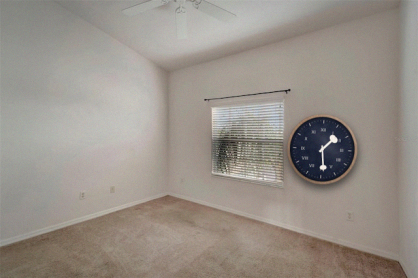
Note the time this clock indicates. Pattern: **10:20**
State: **1:29**
